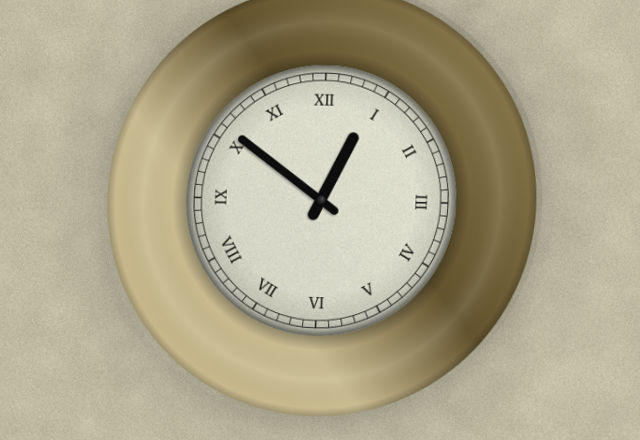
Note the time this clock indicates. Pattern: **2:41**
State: **12:51**
